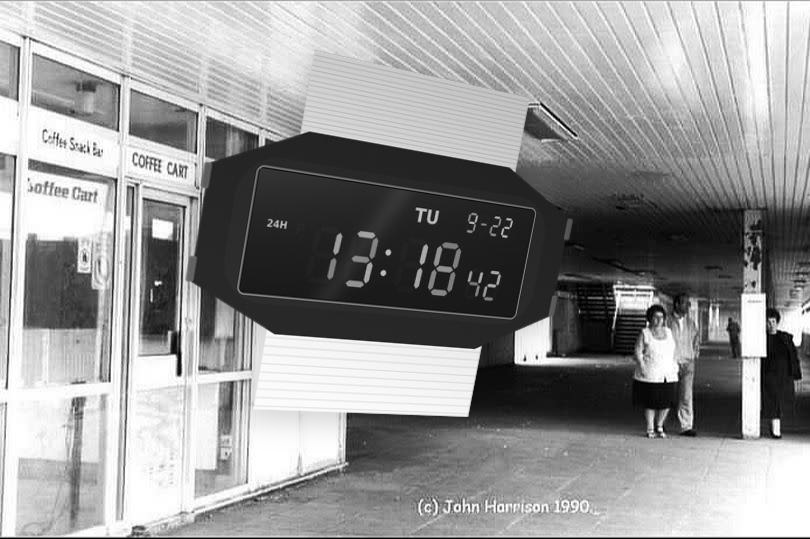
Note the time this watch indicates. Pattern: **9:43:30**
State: **13:18:42**
